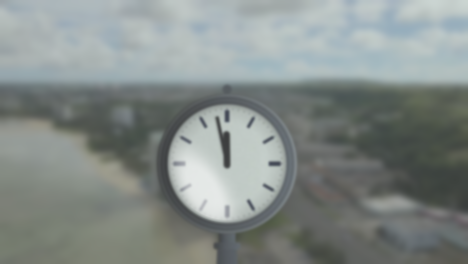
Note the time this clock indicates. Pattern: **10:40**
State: **11:58**
